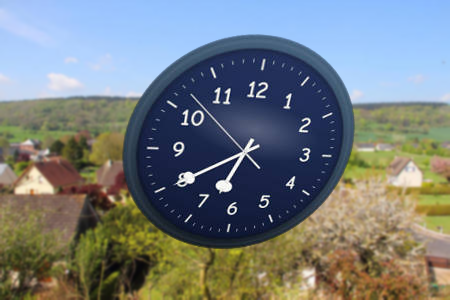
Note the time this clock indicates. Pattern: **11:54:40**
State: **6:39:52**
